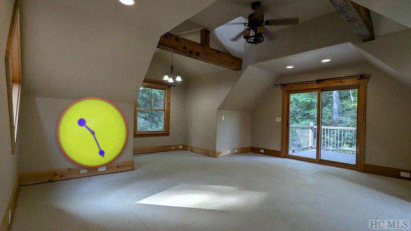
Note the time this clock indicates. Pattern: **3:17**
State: **10:26**
